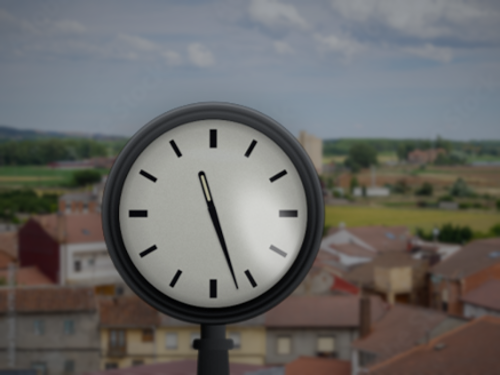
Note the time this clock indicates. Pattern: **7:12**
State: **11:27**
